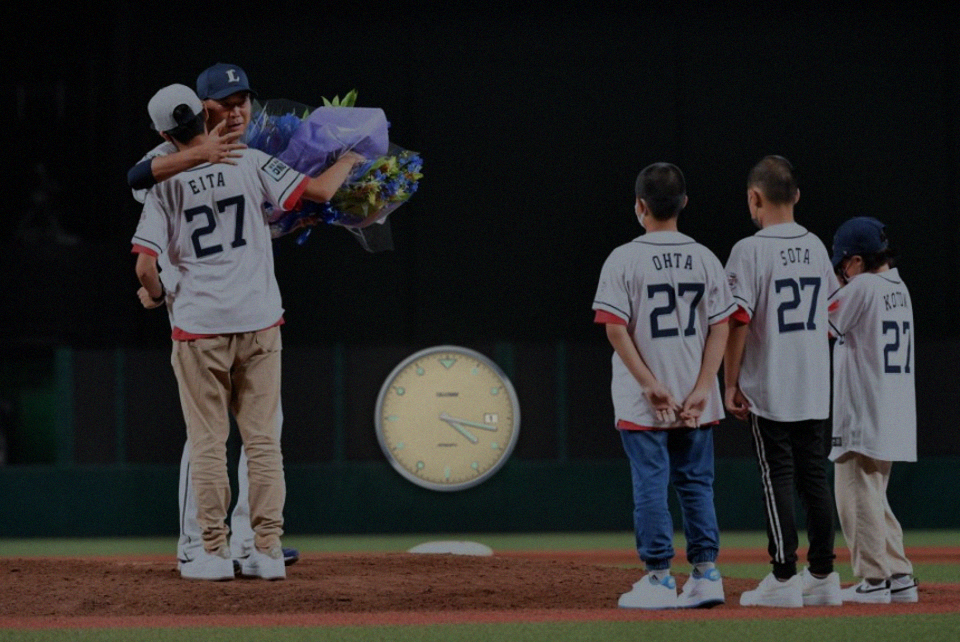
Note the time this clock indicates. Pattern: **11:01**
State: **4:17**
